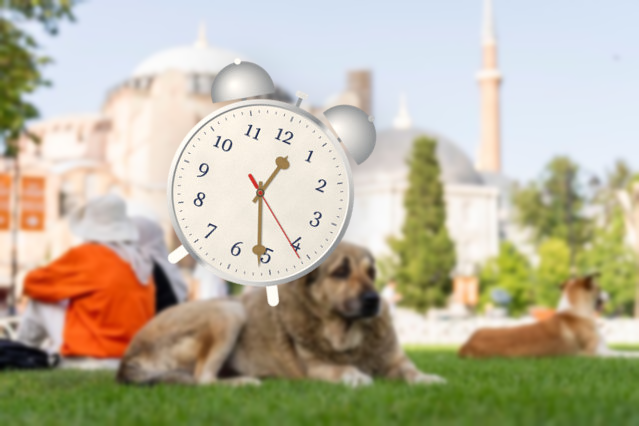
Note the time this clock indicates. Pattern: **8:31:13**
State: **12:26:21**
